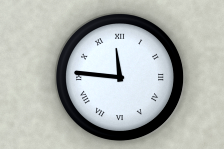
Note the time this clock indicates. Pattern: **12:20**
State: **11:46**
